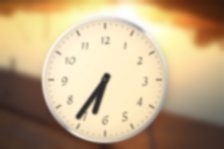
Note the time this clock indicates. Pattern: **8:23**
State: **6:36**
